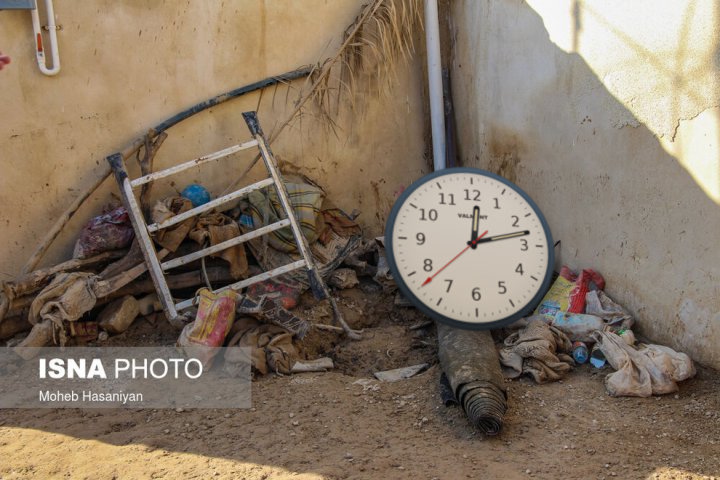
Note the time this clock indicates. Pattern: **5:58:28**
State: **12:12:38**
